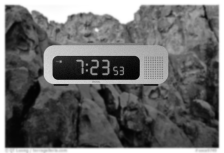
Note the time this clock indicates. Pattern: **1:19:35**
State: **7:23:53**
